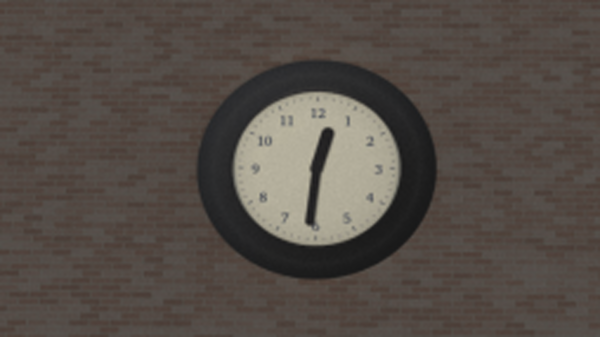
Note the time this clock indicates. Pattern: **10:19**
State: **12:31**
